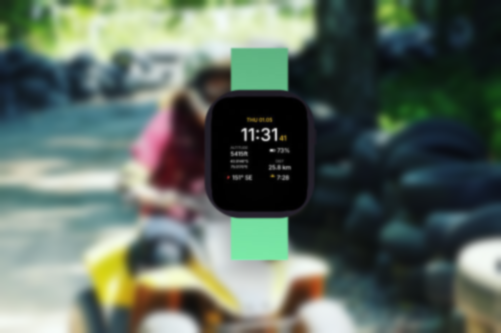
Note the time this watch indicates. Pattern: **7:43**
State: **11:31**
